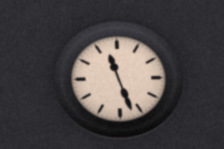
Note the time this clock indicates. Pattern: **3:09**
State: **11:27**
